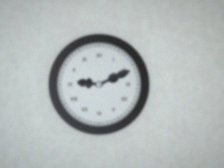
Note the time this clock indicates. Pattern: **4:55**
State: **9:11**
